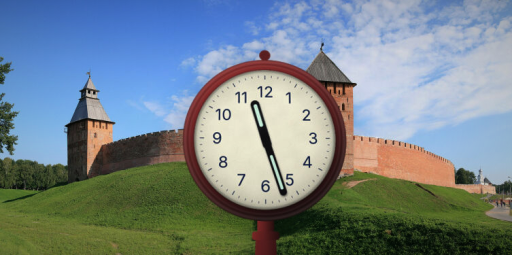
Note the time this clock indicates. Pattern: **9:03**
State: **11:27**
